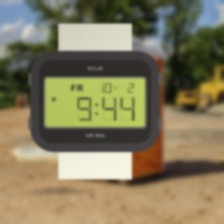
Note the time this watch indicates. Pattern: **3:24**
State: **9:44**
